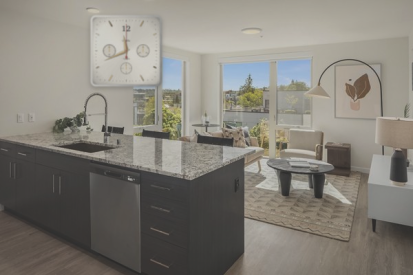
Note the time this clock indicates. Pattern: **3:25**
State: **11:41**
